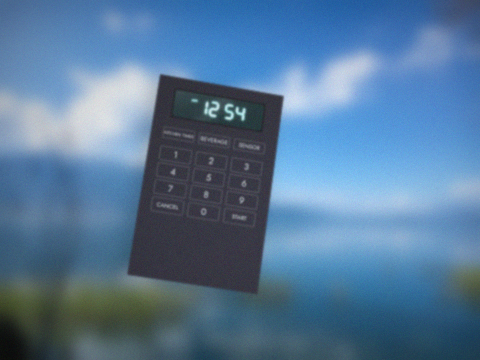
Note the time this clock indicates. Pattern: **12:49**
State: **12:54**
